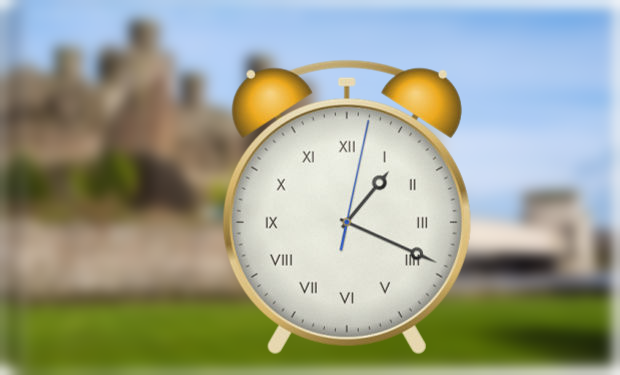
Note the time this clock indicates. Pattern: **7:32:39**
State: **1:19:02**
